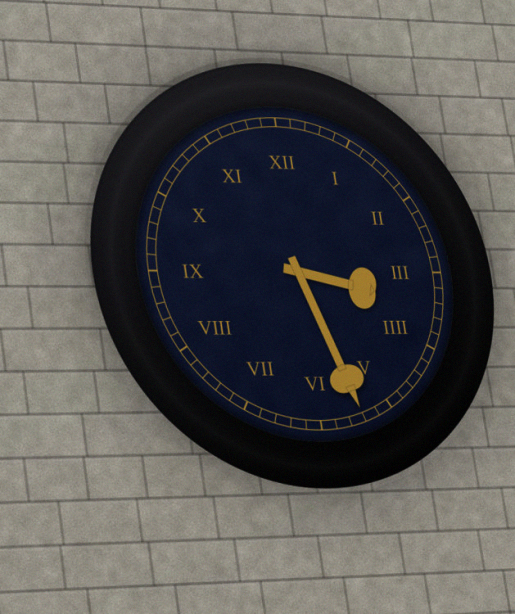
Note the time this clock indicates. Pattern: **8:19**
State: **3:27**
